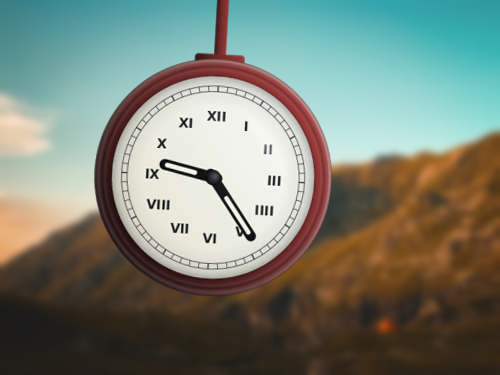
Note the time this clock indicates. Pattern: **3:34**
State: **9:24**
